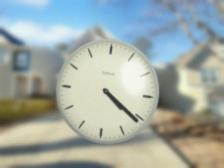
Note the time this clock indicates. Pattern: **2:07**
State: **4:21**
